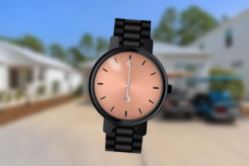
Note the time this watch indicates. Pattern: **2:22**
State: **6:00**
